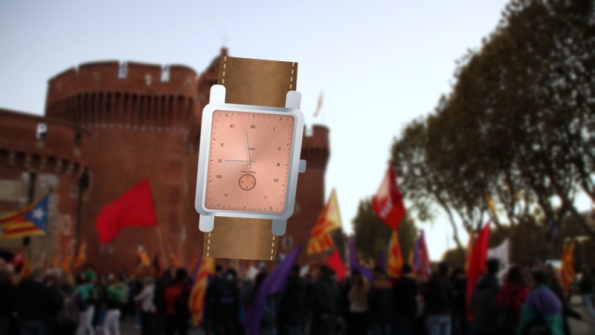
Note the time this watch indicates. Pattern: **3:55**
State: **8:58**
